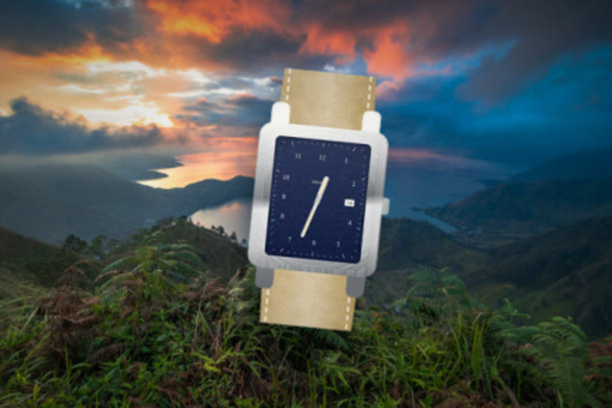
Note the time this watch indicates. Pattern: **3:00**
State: **12:33**
